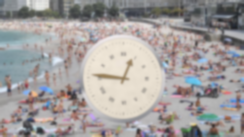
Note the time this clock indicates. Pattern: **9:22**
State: **12:46**
